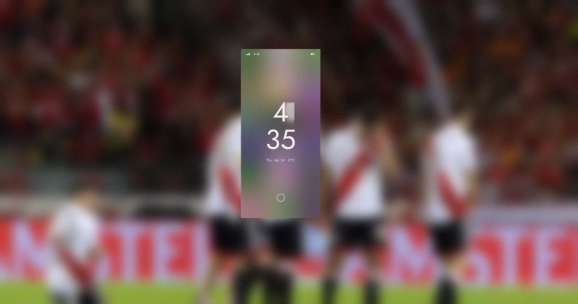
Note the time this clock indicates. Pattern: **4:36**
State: **4:35**
